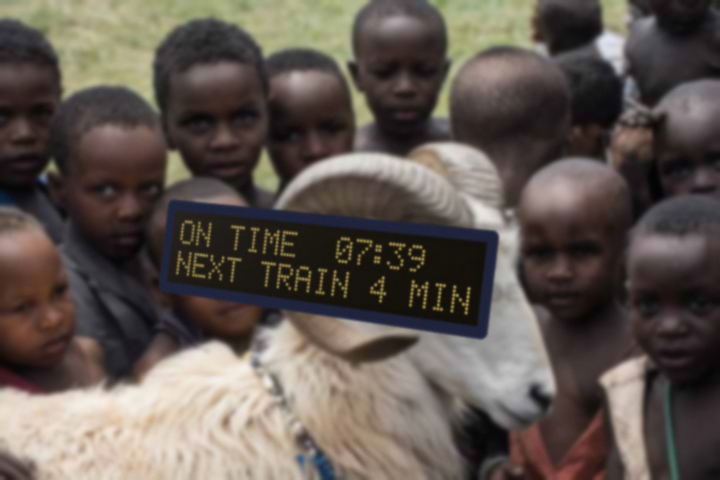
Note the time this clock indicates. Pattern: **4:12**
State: **7:39**
